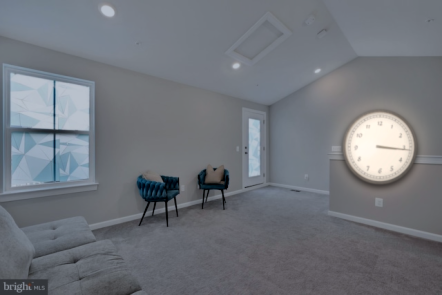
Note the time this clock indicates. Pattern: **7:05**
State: **3:16**
